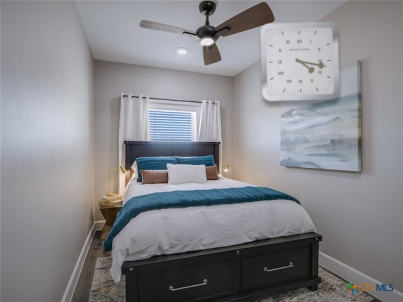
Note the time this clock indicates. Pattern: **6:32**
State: **4:17**
